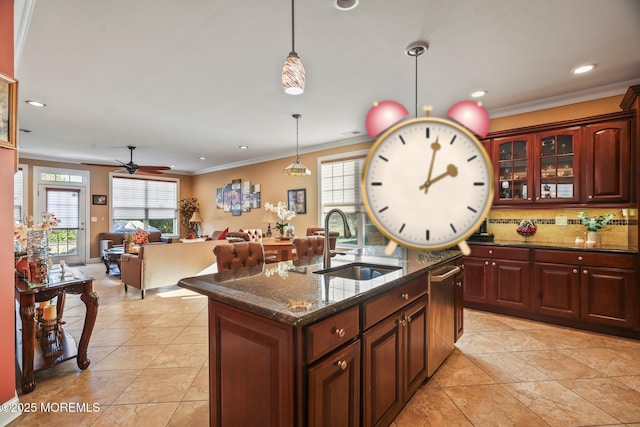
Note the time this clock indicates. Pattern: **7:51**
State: **2:02**
